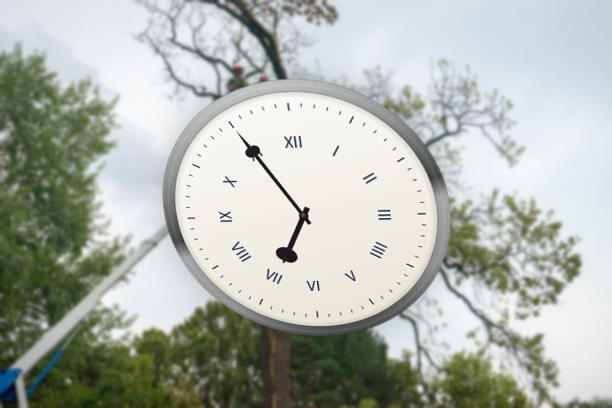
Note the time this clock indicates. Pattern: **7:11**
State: **6:55**
